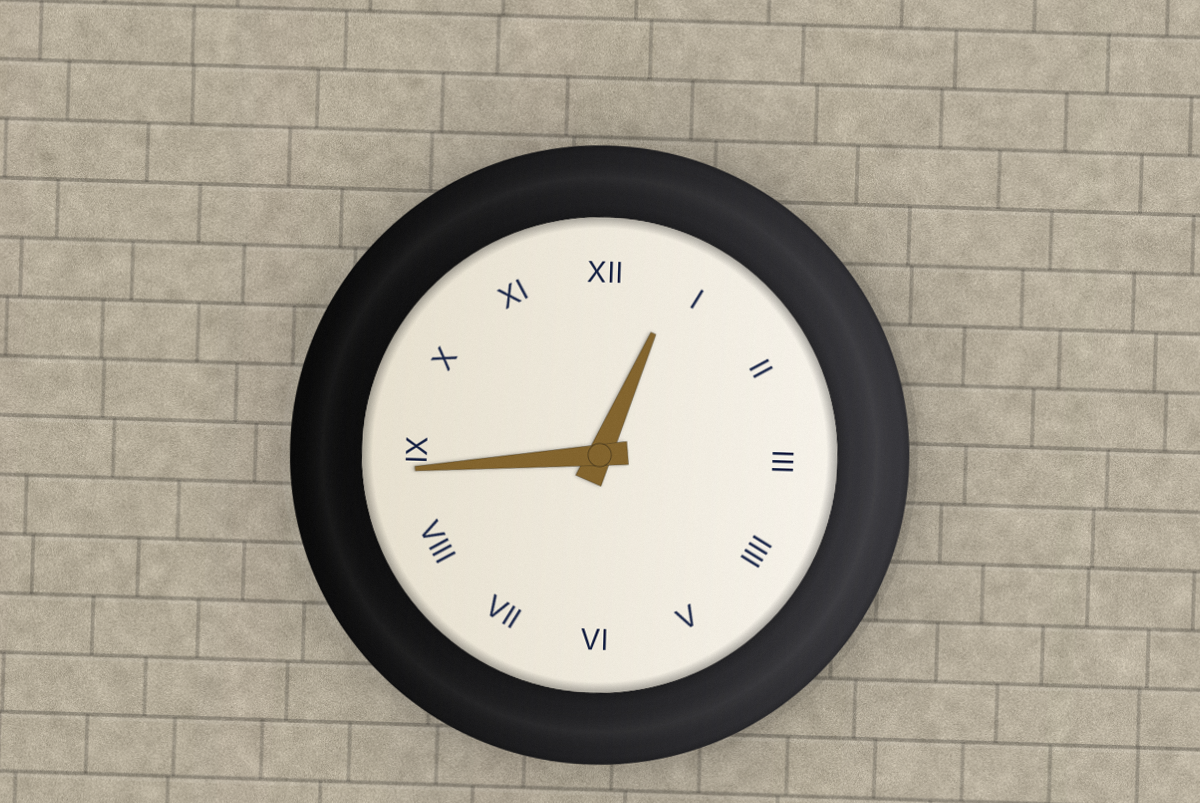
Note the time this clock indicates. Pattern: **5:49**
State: **12:44**
